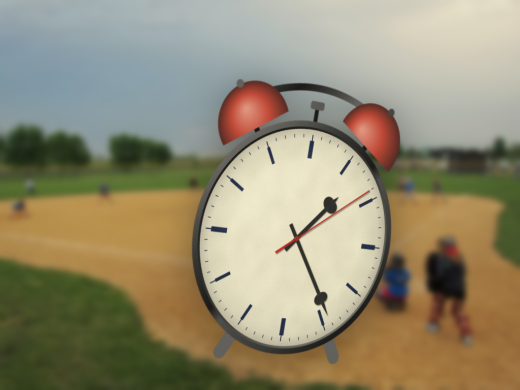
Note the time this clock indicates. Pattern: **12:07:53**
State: **1:24:09**
